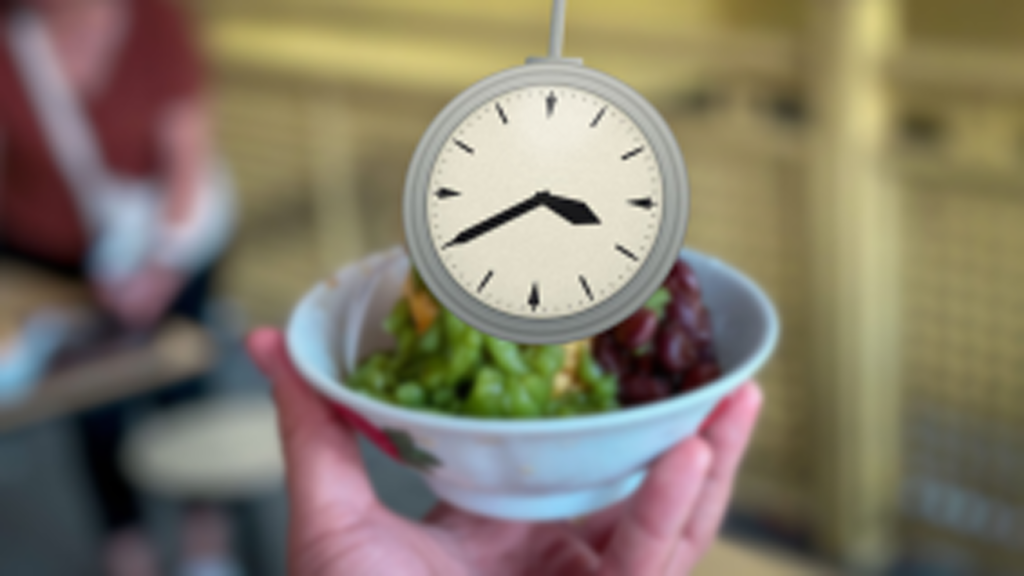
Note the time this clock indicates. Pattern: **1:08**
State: **3:40**
